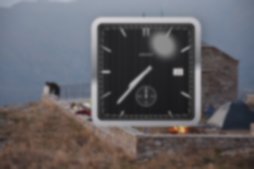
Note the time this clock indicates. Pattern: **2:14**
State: **7:37**
